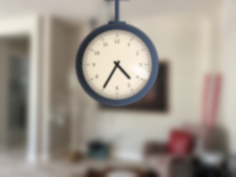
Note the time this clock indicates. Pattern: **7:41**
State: **4:35**
